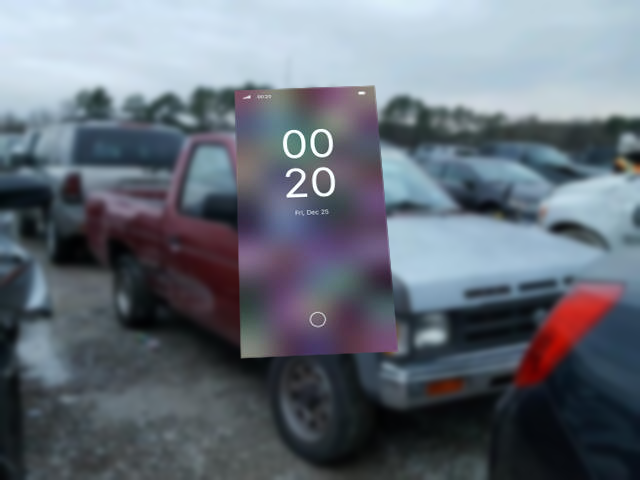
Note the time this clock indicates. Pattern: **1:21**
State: **0:20**
